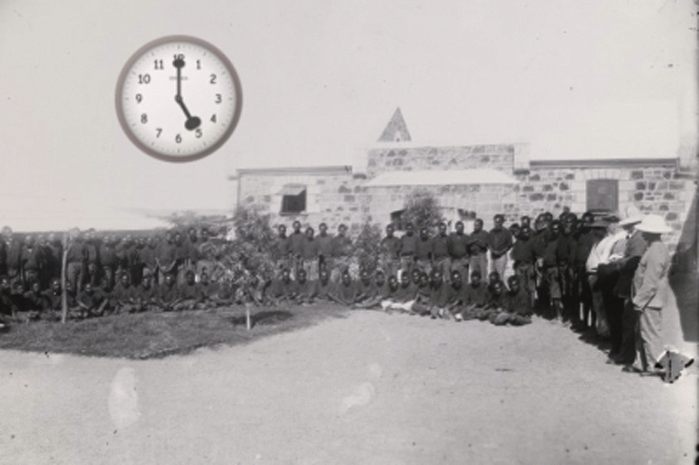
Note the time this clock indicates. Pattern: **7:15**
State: **5:00**
